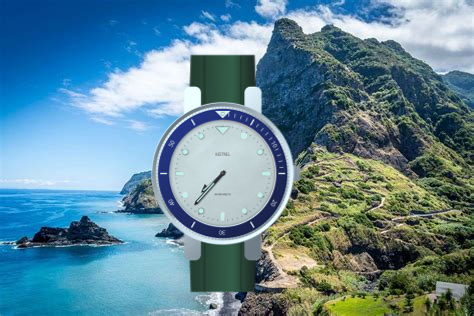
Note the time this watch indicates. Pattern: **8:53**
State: **7:37**
